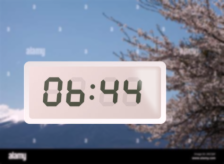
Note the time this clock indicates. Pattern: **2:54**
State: **6:44**
